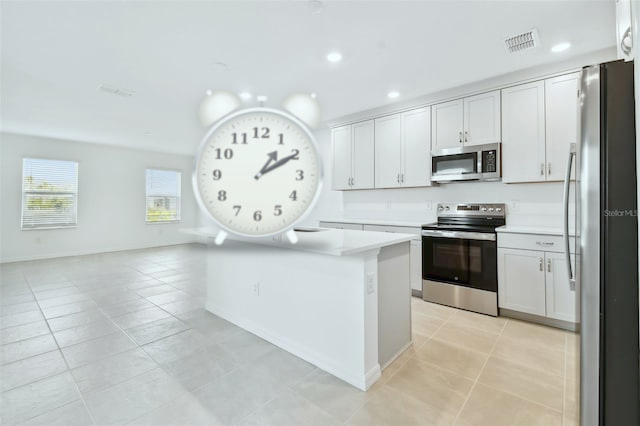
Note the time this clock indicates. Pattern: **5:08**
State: **1:10**
